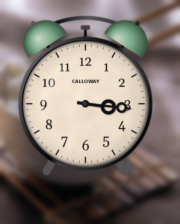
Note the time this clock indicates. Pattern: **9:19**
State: **3:16**
